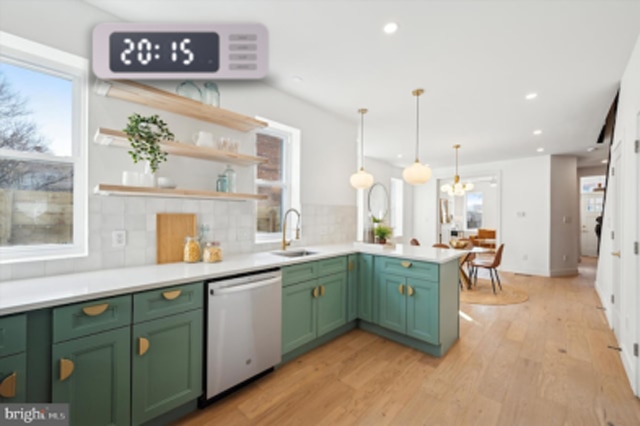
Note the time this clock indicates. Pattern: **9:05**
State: **20:15**
